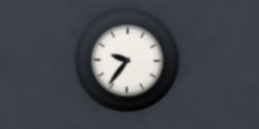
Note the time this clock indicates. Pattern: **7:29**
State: **9:36**
